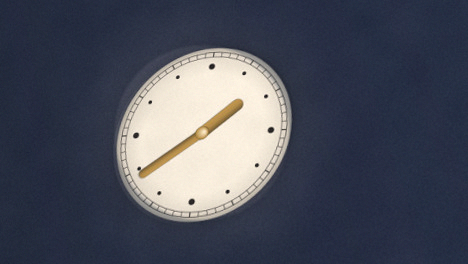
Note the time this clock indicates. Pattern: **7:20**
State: **1:39**
